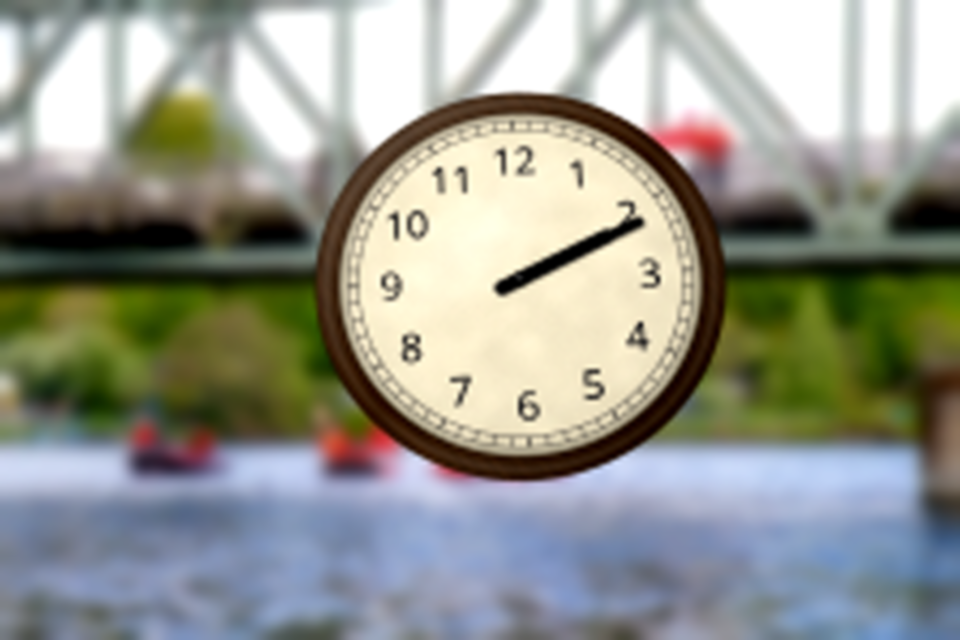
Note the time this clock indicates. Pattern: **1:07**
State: **2:11**
